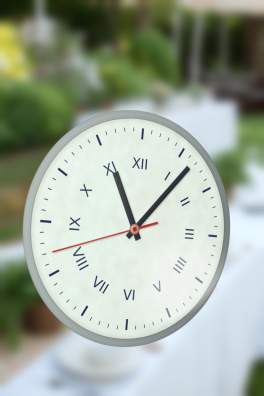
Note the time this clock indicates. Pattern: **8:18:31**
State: **11:06:42**
